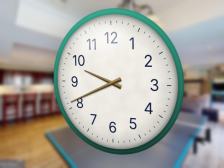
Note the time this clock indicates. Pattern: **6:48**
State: **9:41**
